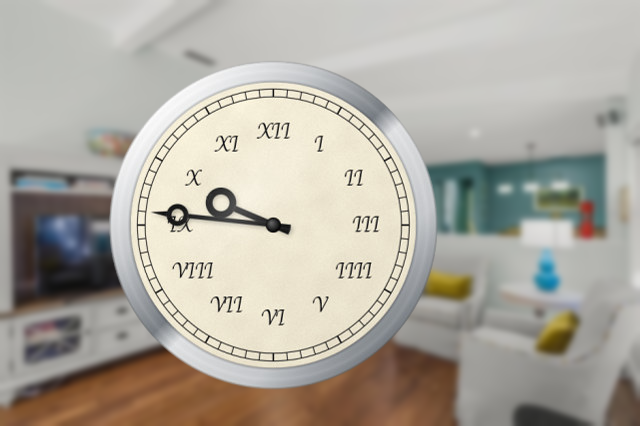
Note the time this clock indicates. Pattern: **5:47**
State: **9:46**
